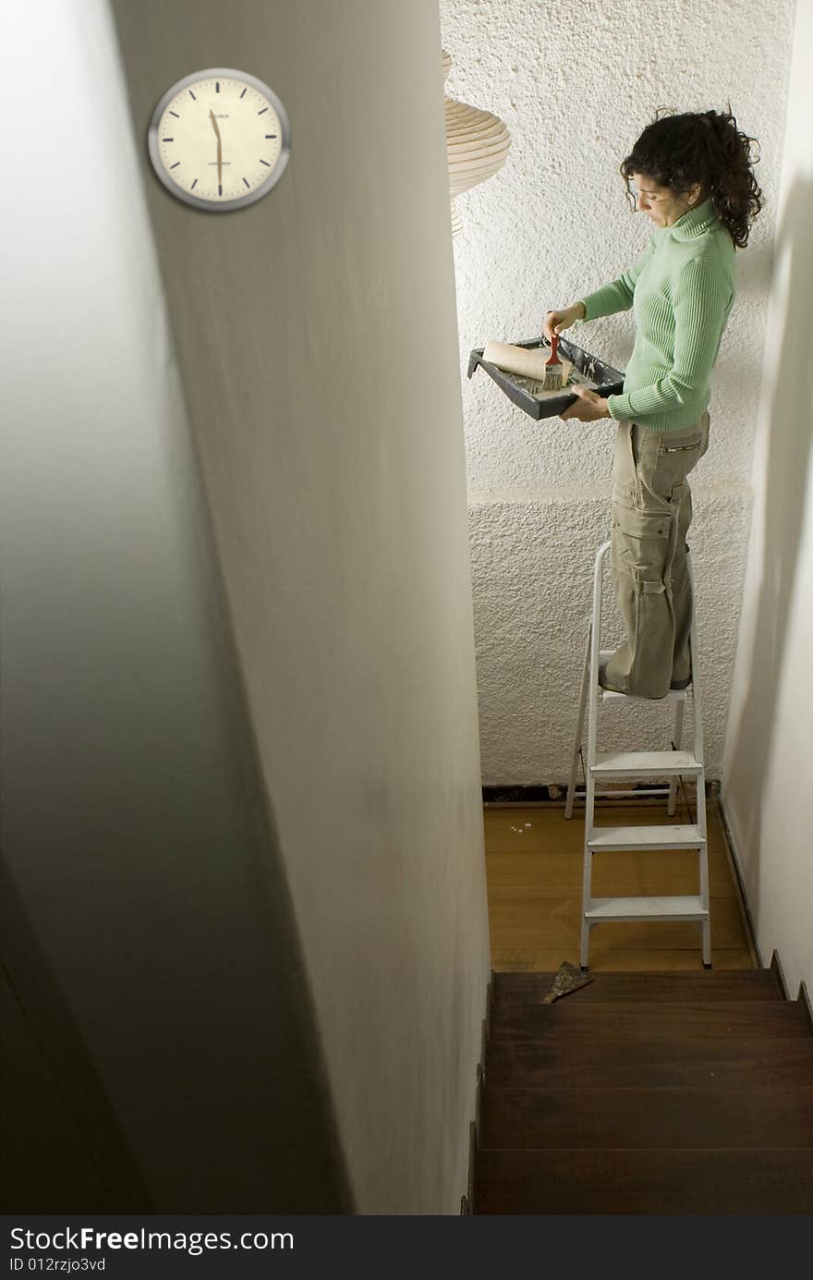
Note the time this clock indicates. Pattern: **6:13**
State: **11:30**
